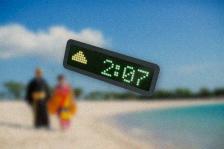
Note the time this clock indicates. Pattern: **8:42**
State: **2:07**
